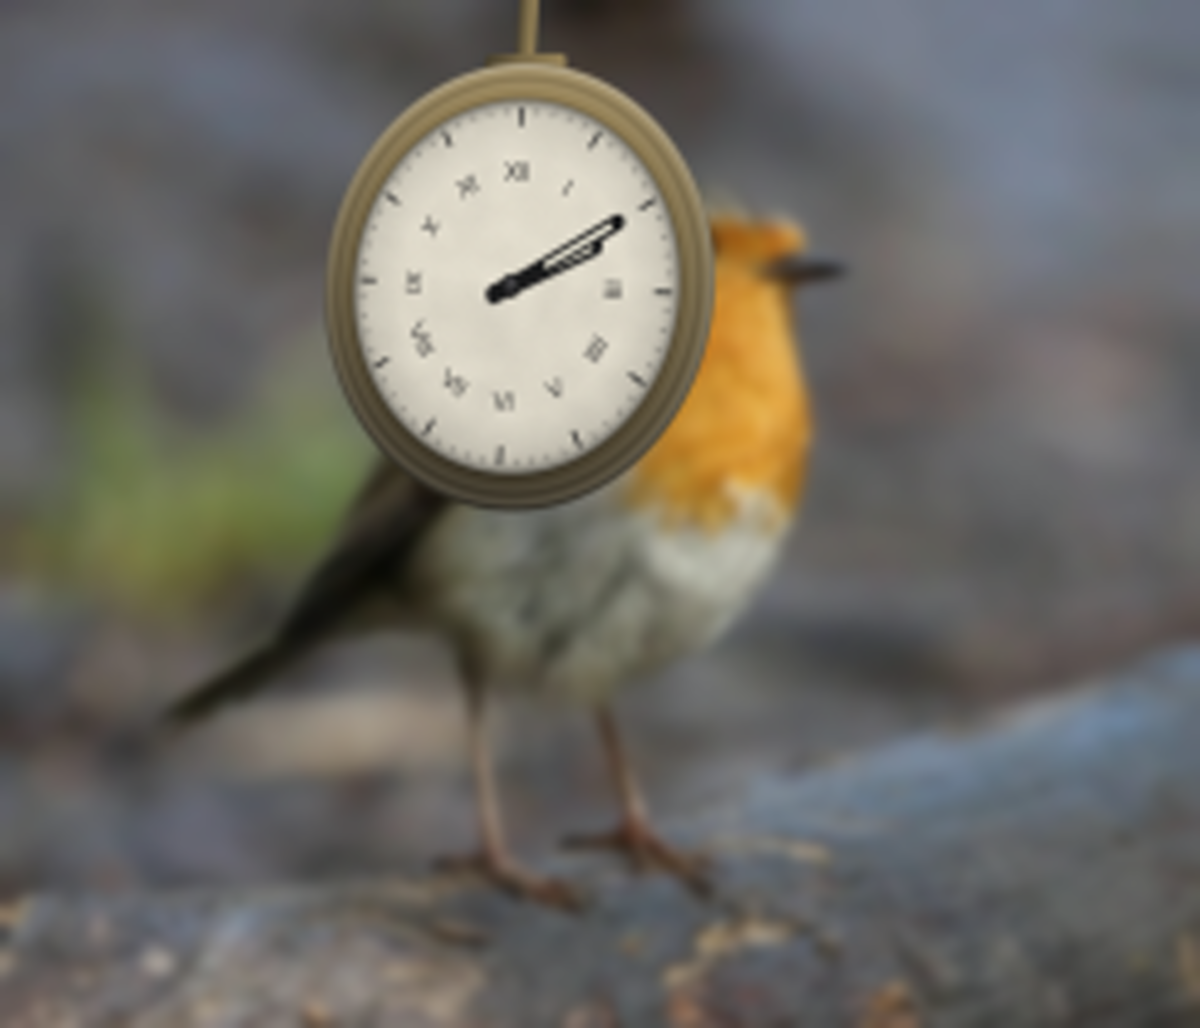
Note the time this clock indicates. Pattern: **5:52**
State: **2:10**
